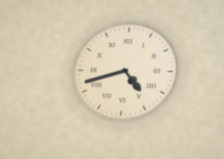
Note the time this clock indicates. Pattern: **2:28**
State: **4:42**
